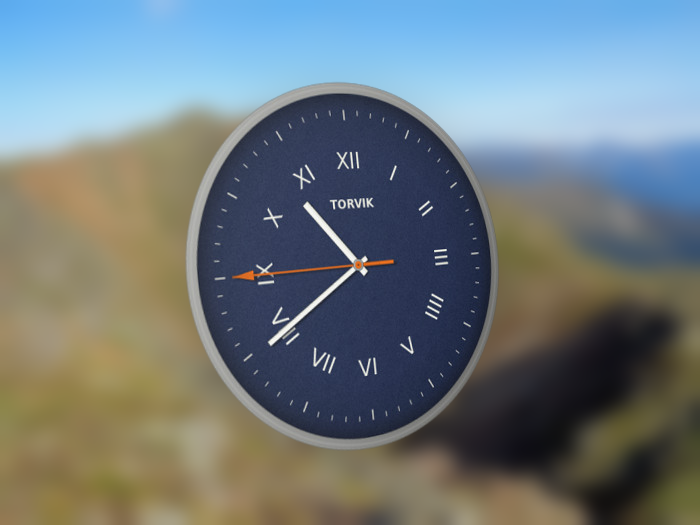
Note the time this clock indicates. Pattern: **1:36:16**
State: **10:39:45**
